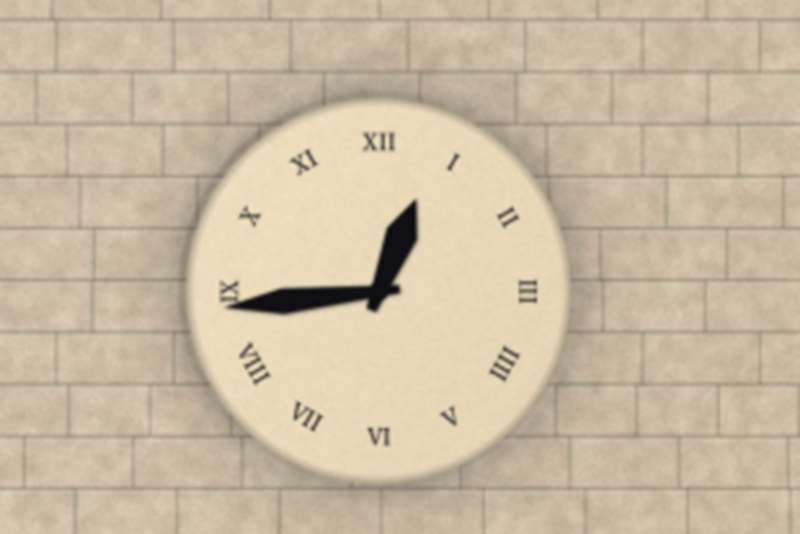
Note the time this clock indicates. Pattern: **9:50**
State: **12:44**
